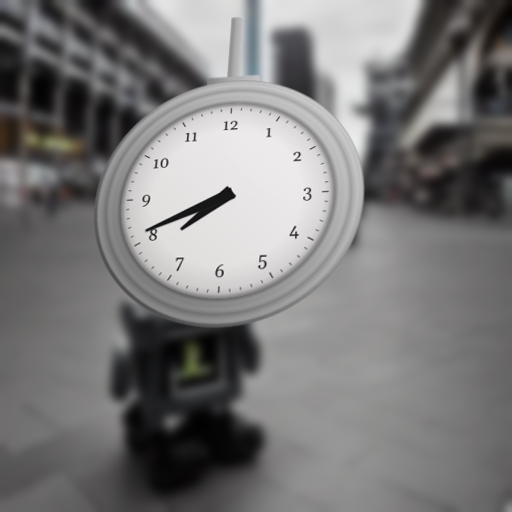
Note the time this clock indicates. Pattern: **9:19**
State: **7:41**
